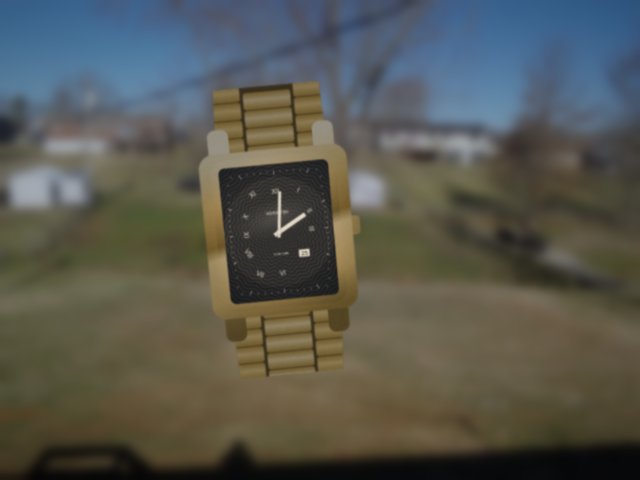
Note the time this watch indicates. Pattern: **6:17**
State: **2:01**
